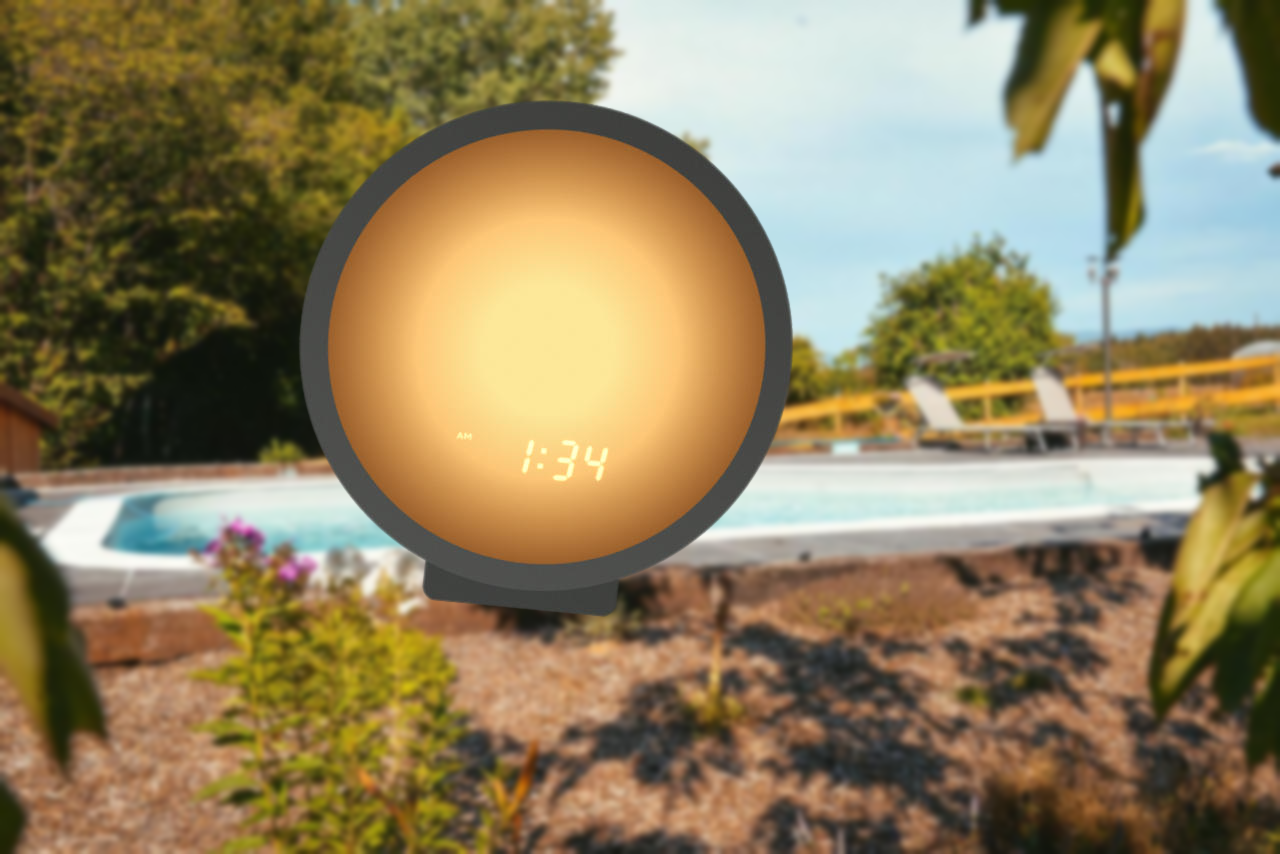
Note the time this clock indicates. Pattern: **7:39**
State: **1:34**
